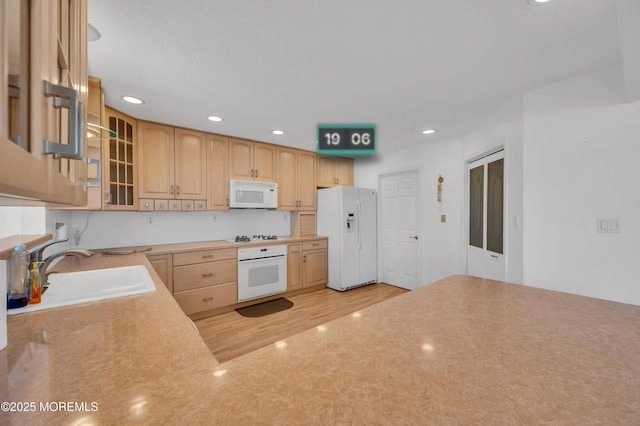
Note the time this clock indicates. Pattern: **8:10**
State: **19:06**
